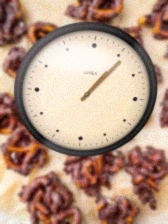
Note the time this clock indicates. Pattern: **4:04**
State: **1:06**
